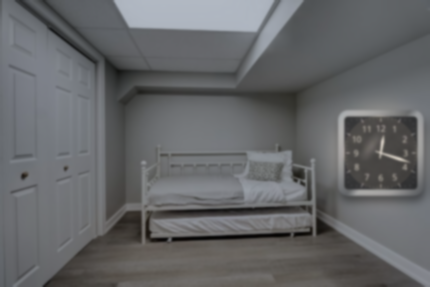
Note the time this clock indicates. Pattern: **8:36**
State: **12:18**
